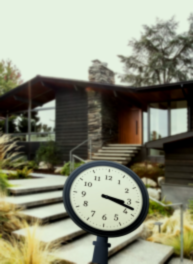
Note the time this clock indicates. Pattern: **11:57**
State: **3:18**
